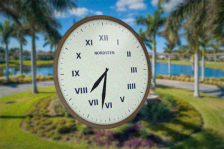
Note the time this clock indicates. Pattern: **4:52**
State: **7:32**
